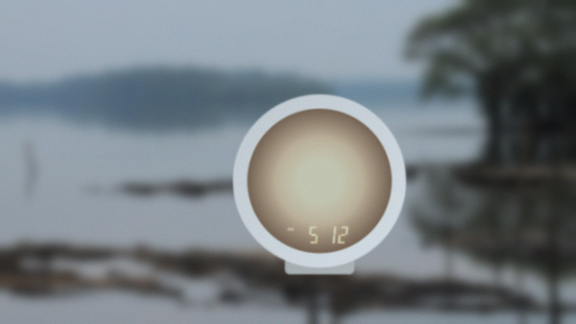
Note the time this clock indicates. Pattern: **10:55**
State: **5:12**
